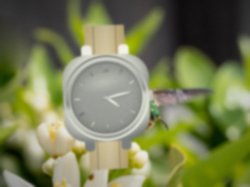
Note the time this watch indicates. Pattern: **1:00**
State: **4:13**
